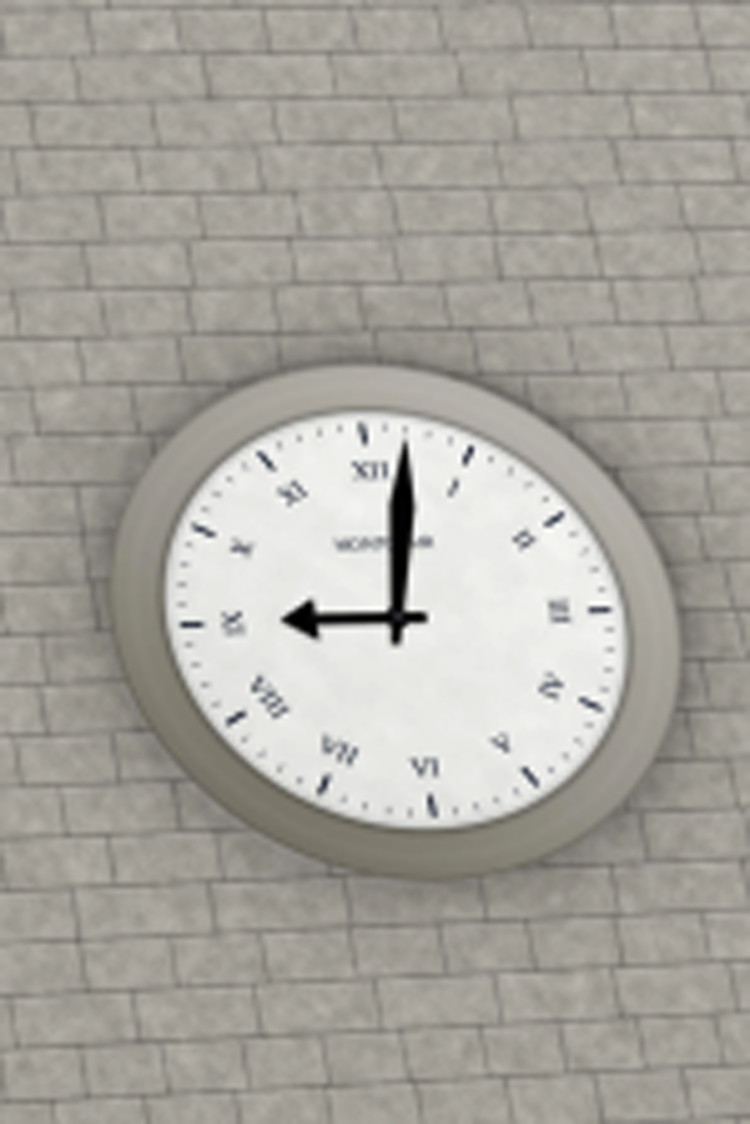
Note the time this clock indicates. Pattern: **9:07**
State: **9:02**
